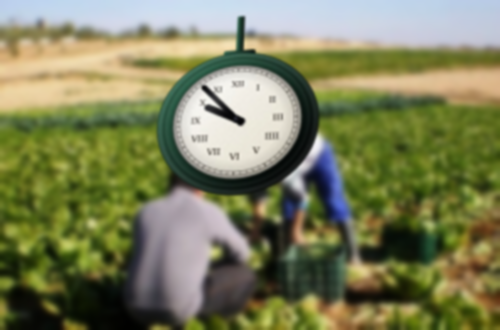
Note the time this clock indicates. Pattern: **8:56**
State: **9:53**
